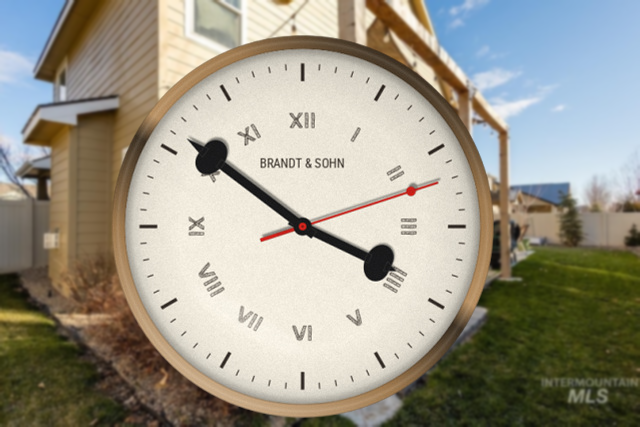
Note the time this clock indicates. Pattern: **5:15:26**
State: **3:51:12**
